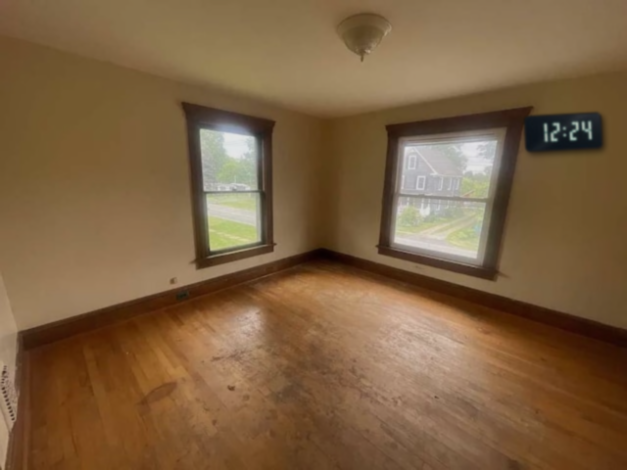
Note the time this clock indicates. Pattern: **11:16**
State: **12:24**
